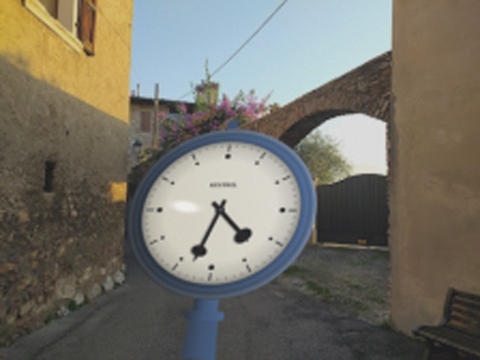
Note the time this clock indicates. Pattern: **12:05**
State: **4:33**
